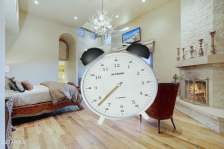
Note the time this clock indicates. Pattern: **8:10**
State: **7:38**
